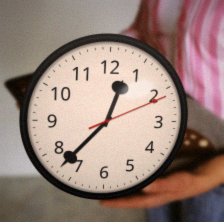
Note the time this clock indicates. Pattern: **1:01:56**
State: **12:37:11**
